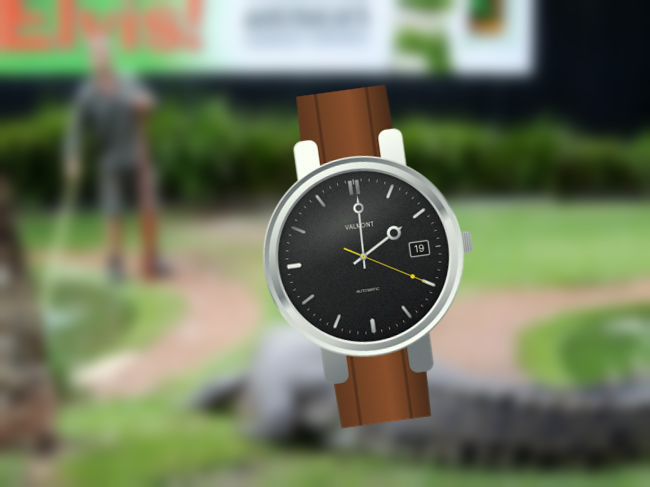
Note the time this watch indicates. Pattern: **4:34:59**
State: **2:00:20**
